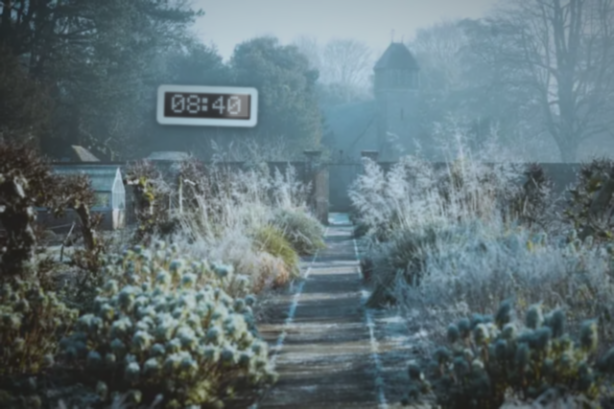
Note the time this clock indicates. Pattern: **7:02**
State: **8:40**
